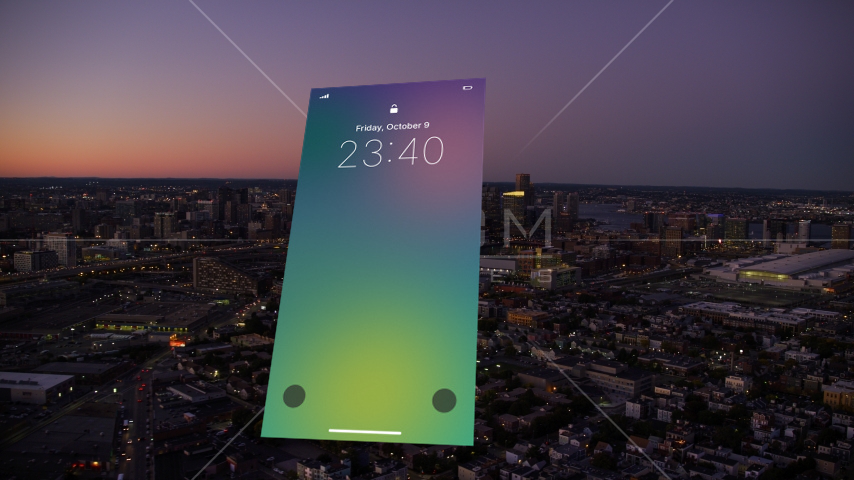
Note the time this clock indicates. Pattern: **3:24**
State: **23:40**
